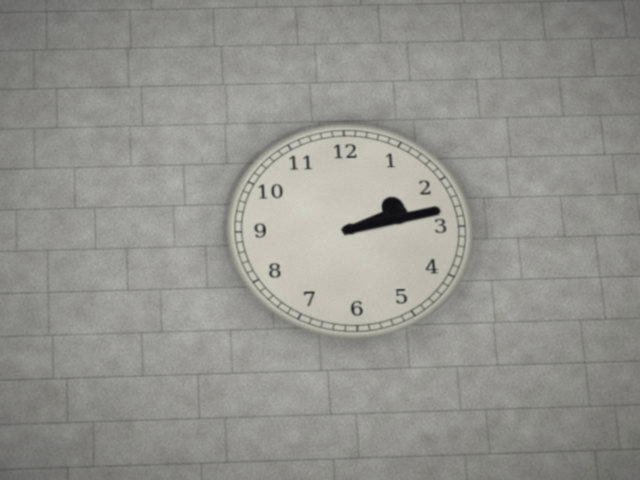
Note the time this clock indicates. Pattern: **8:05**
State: **2:13**
